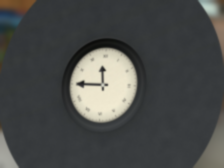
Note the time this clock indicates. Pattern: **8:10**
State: **11:45**
